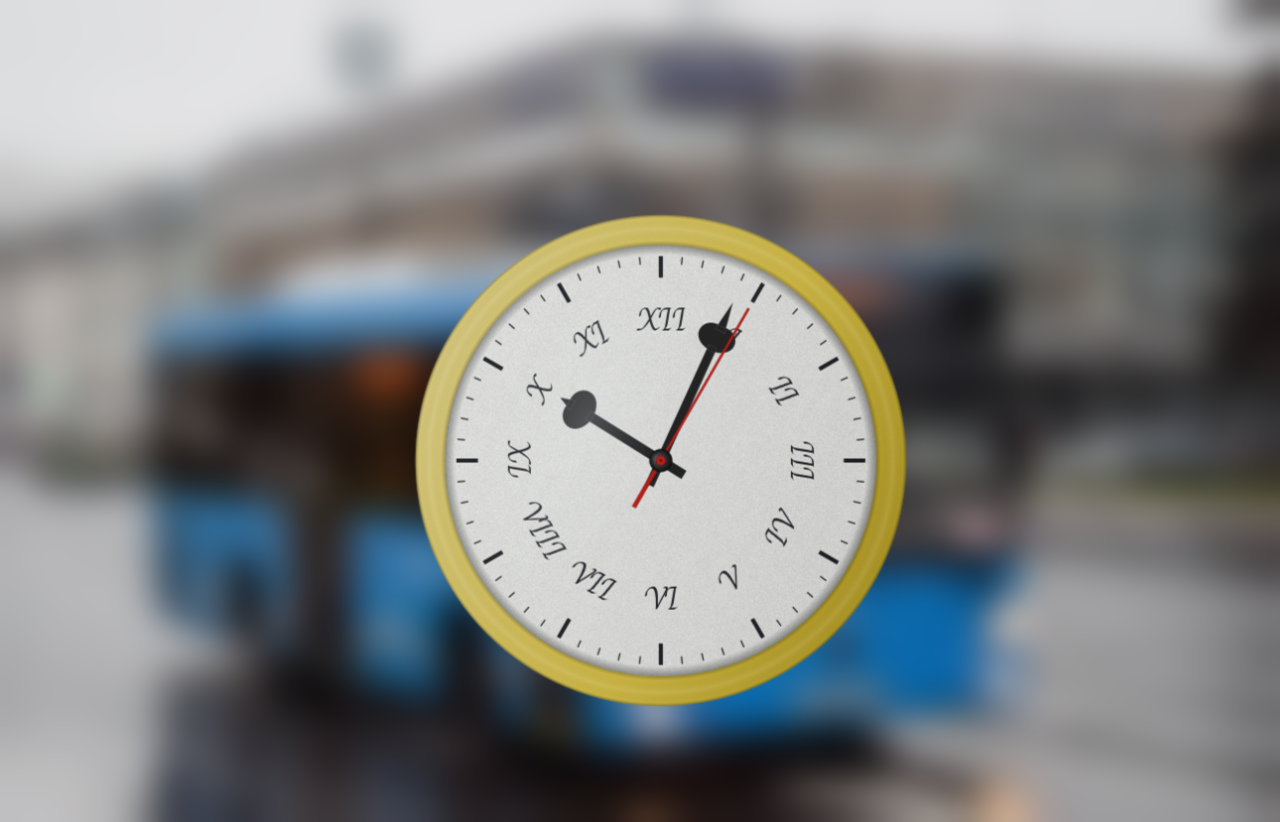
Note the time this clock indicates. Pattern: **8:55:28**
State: **10:04:05**
